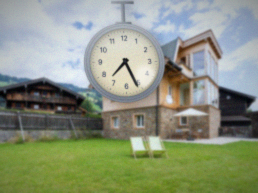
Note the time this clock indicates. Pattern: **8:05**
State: **7:26**
